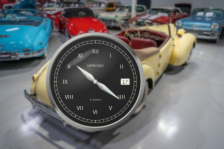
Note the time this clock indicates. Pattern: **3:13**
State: **10:21**
